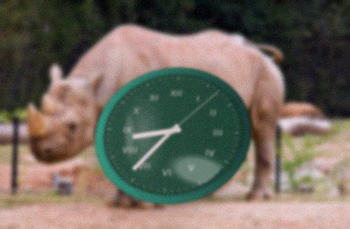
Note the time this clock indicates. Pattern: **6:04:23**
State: **8:36:07**
